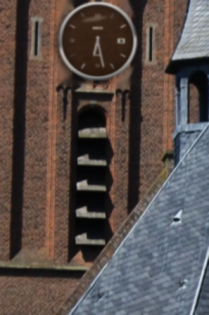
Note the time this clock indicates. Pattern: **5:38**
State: **6:28**
